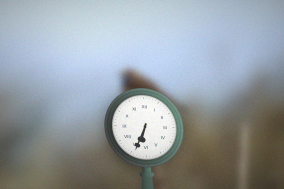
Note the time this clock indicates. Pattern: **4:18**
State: **6:34**
